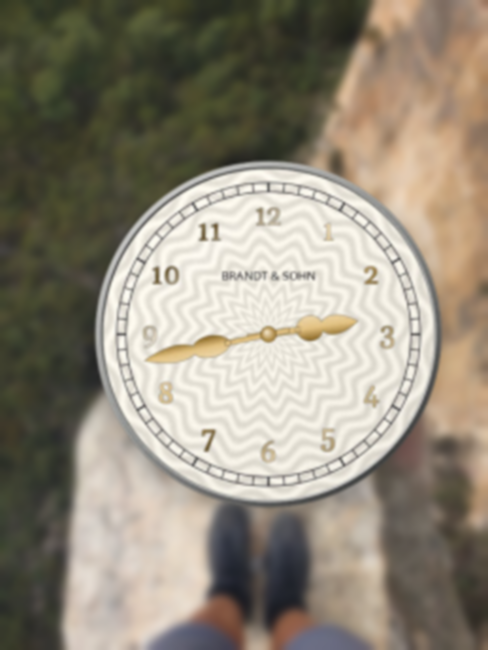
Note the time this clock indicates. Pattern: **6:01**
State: **2:43**
